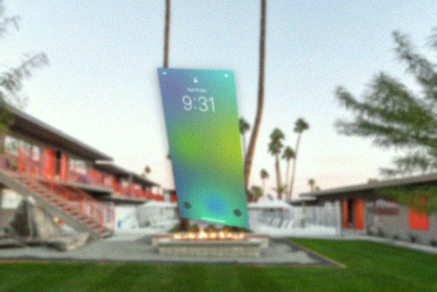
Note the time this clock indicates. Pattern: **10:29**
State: **9:31**
